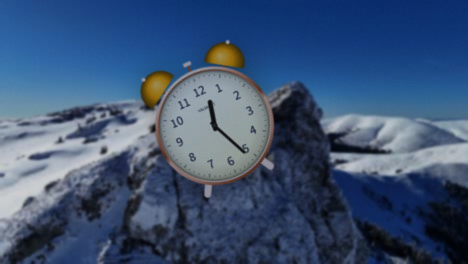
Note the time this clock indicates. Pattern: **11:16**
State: **12:26**
